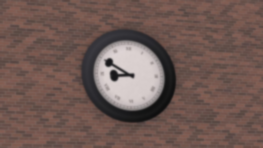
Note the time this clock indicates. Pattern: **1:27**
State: **8:50**
